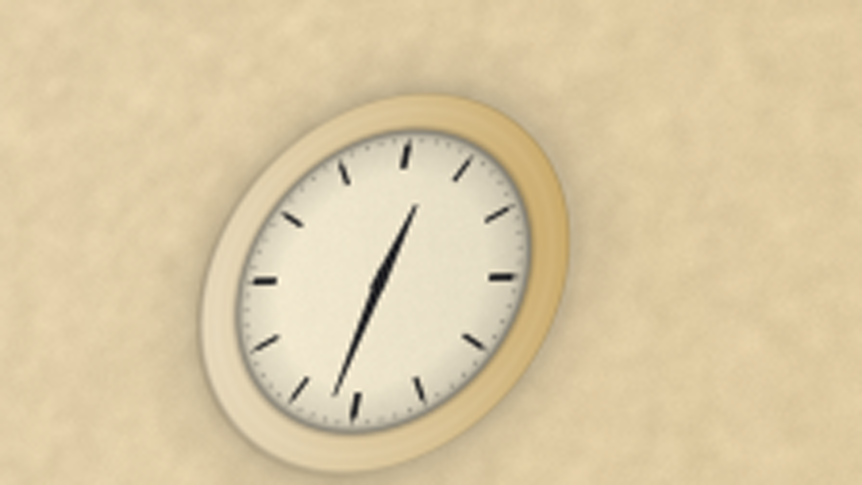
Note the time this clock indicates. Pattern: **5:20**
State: **12:32**
